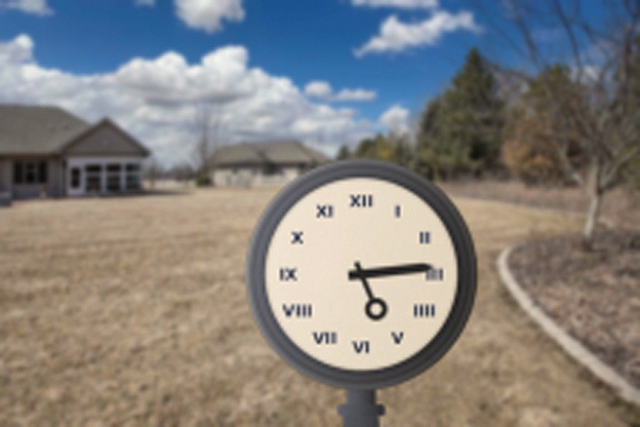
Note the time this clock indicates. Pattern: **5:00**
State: **5:14**
